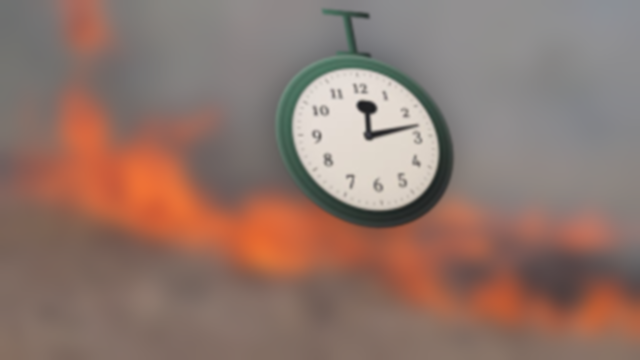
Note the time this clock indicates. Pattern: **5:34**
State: **12:13**
